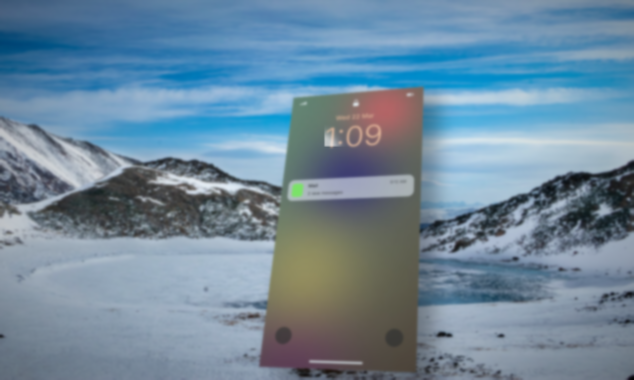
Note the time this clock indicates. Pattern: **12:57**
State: **1:09**
